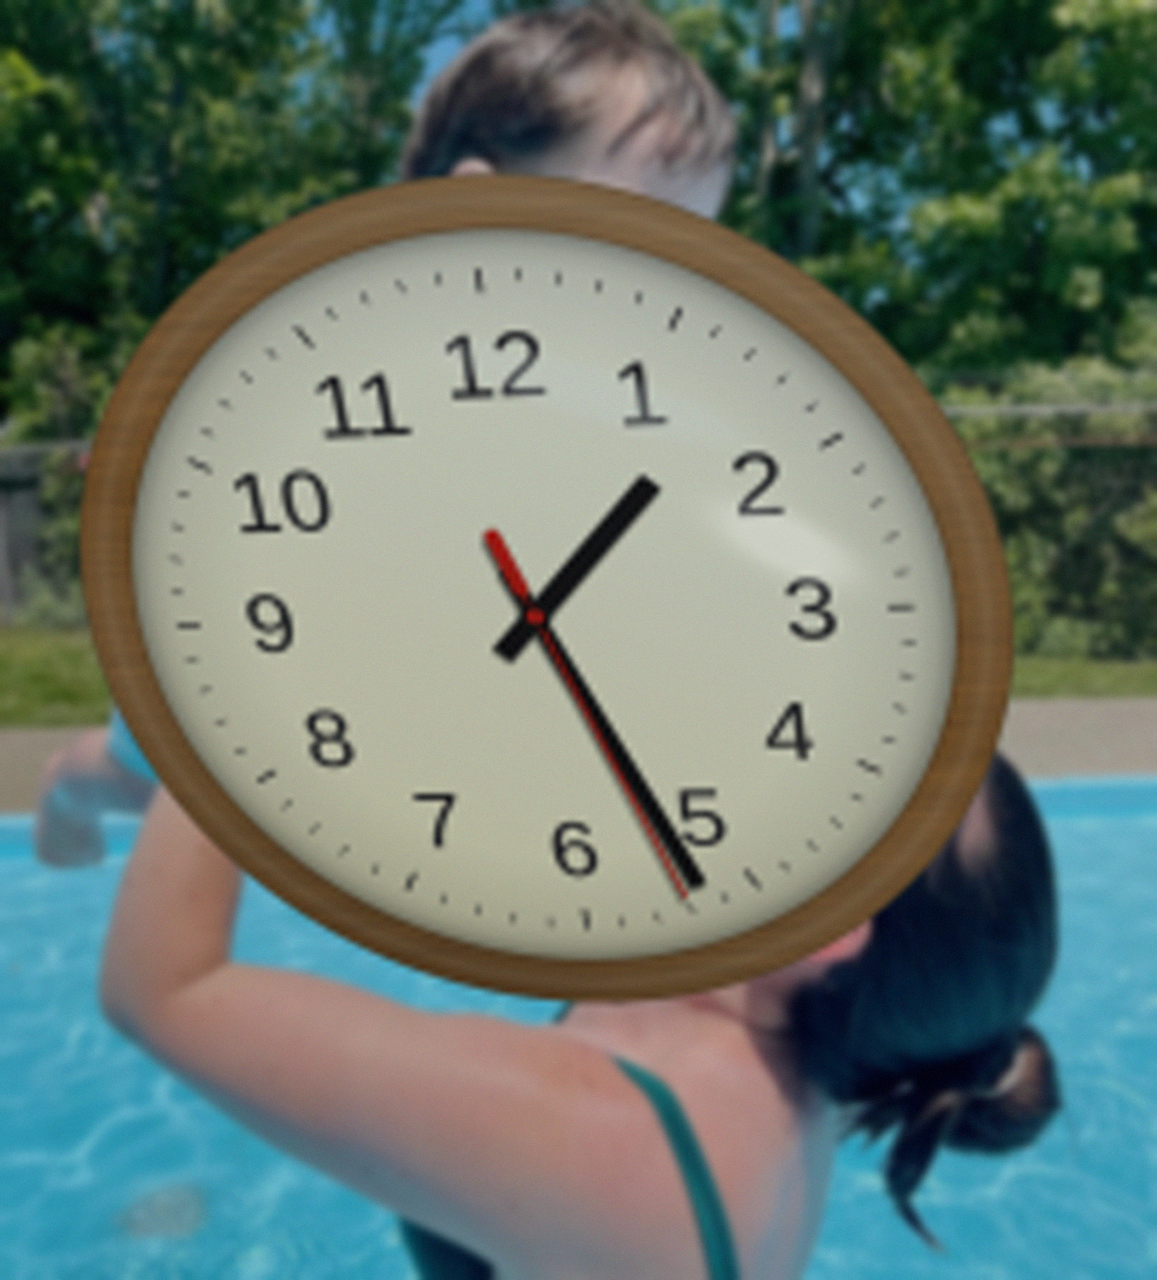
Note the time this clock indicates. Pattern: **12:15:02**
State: **1:26:27**
